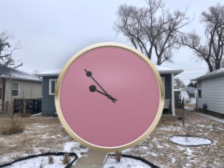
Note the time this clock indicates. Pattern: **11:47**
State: **9:53**
